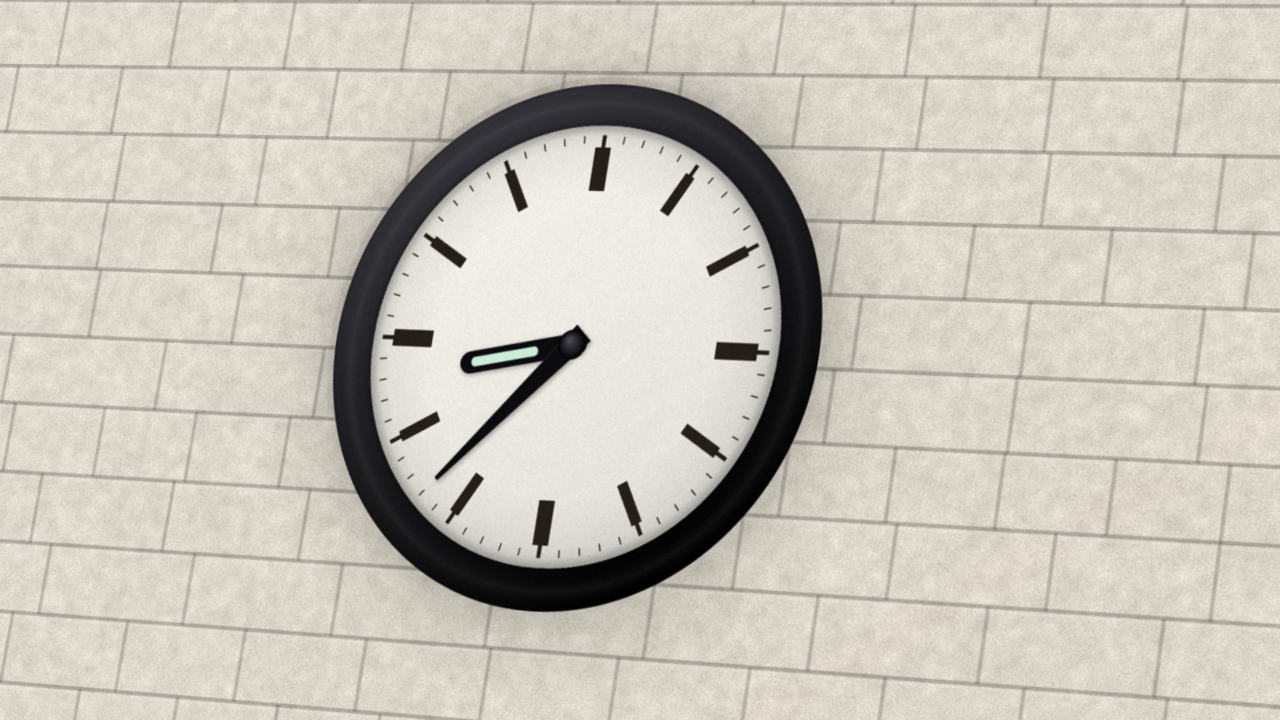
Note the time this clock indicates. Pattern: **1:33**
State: **8:37**
